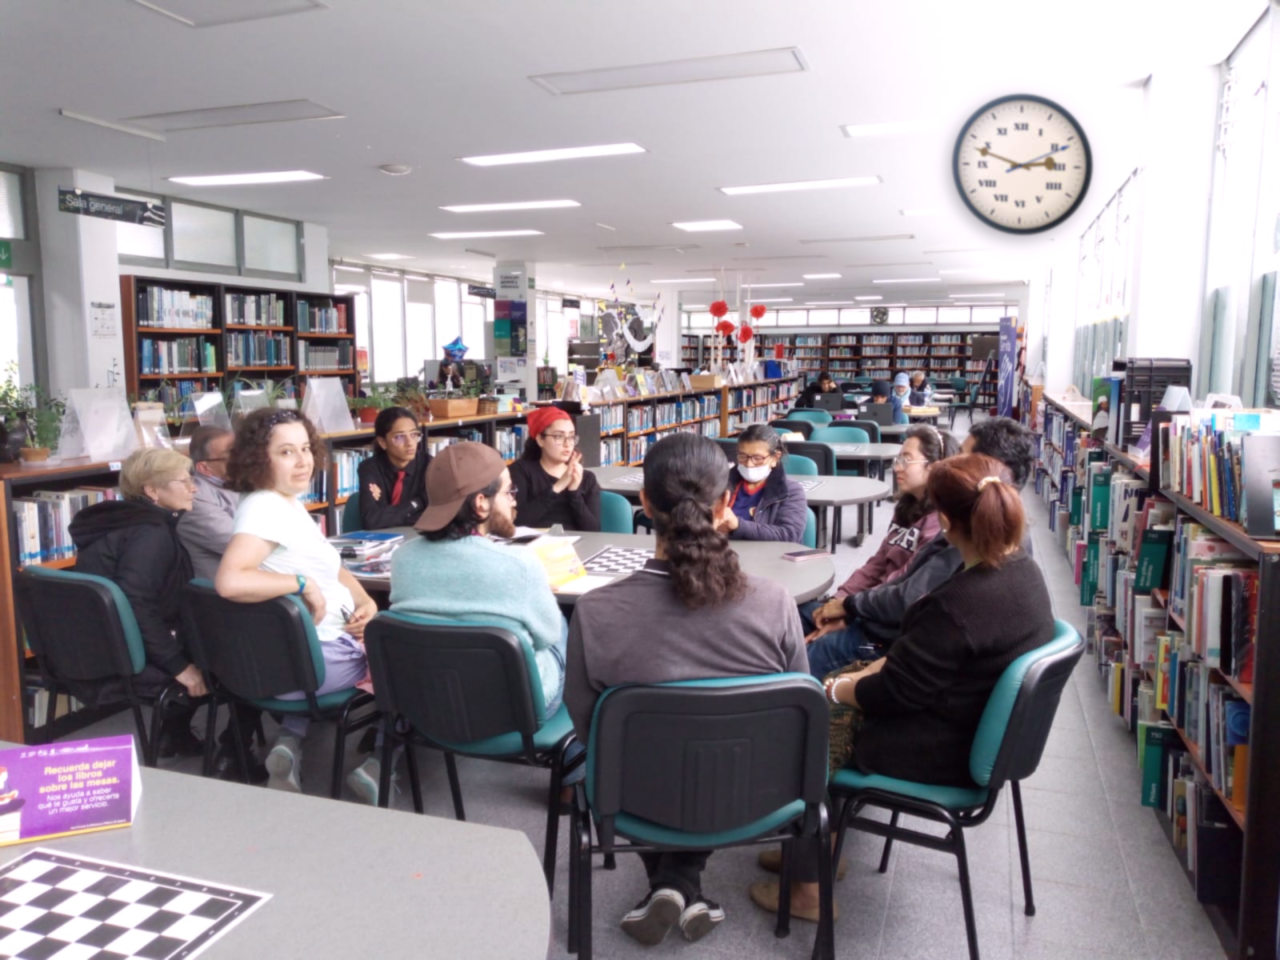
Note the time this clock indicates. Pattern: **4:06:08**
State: **2:48:11**
